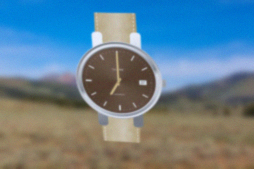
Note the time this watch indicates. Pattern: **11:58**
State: **7:00**
